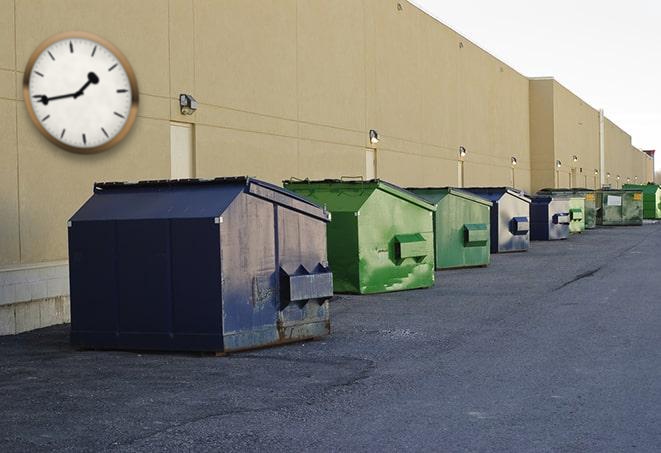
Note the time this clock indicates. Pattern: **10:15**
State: **1:44**
